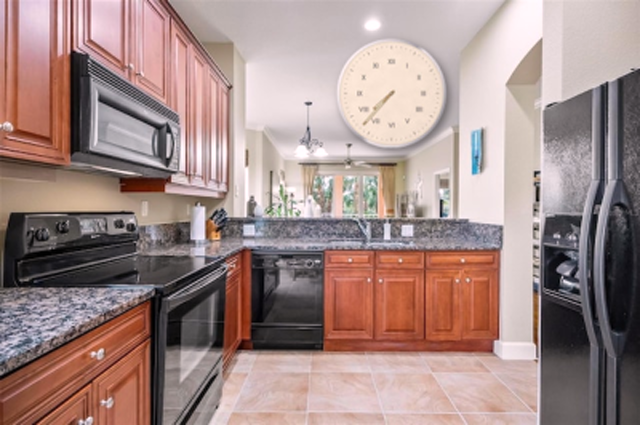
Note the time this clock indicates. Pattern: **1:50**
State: **7:37**
